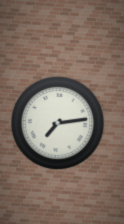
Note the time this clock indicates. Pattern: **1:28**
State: **7:13**
